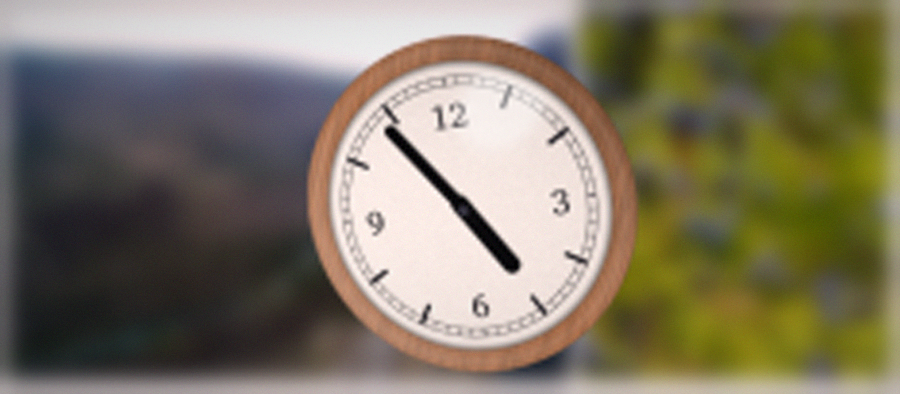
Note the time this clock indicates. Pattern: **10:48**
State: **4:54**
